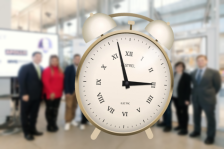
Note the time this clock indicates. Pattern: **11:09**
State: **2:57**
